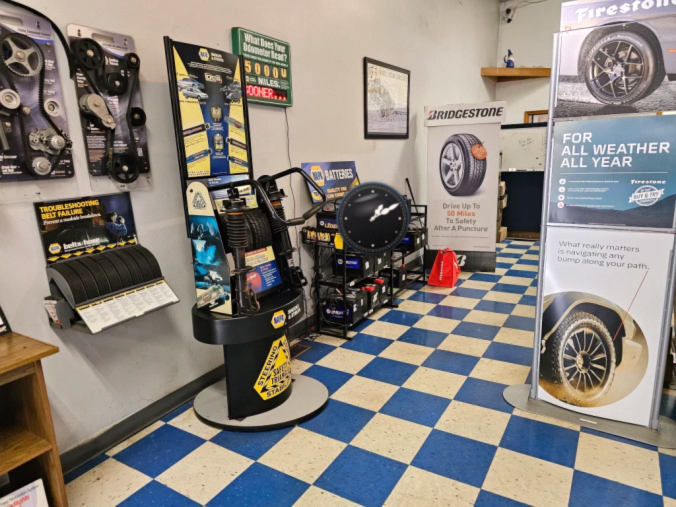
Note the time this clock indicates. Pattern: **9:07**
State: **1:10**
